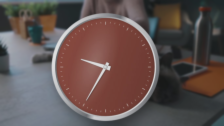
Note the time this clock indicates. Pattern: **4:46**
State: **9:35**
